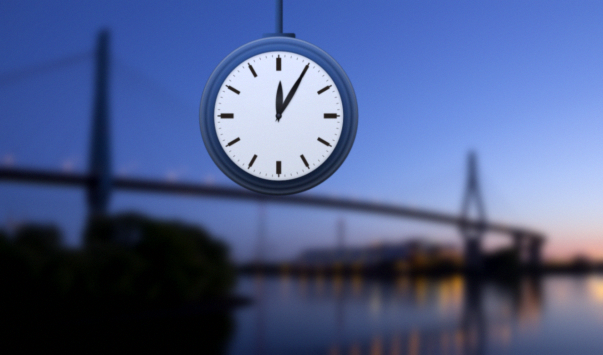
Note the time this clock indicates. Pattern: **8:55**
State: **12:05**
